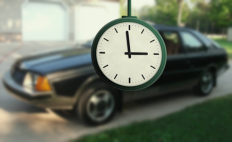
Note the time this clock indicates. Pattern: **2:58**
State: **2:59**
